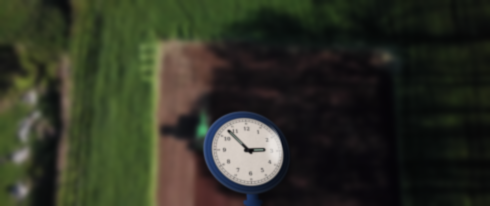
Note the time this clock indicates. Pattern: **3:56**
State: **2:53**
